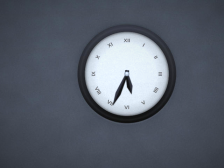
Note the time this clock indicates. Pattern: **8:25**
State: **5:34**
